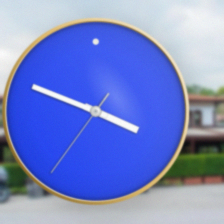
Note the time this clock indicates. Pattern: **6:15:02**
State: **3:48:36**
